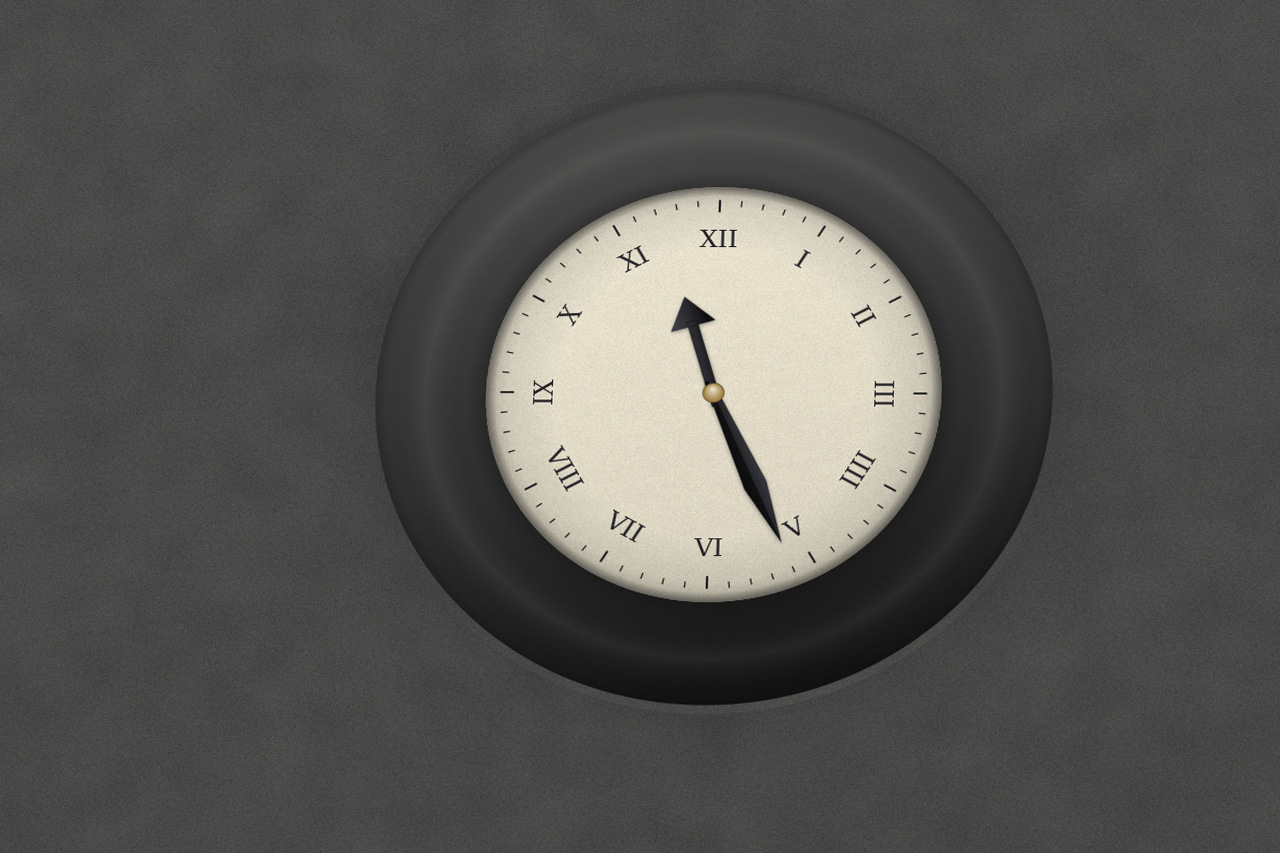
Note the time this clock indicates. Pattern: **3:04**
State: **11:26**
